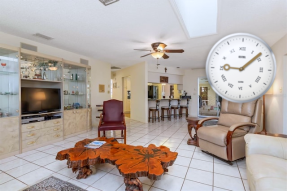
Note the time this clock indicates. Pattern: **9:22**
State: **9:08**
